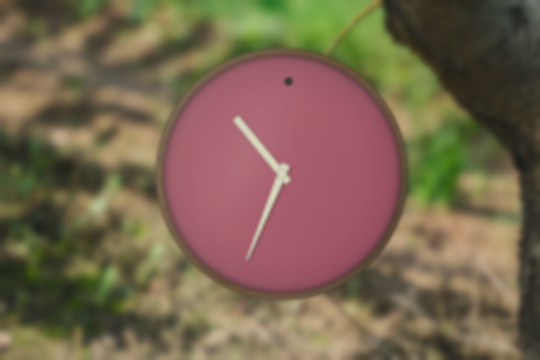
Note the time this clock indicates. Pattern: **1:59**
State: **10:33**
